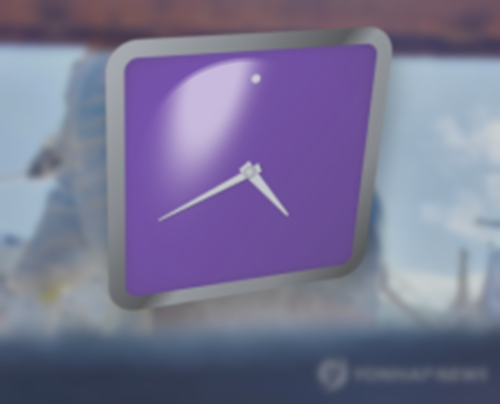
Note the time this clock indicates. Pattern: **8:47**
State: **4:41**
